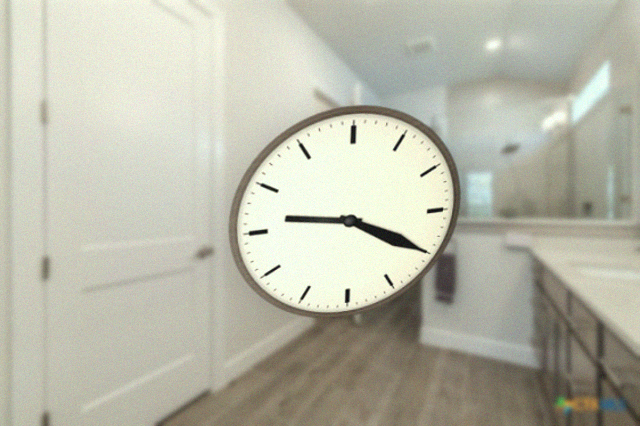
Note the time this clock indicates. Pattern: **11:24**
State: **9:20**
